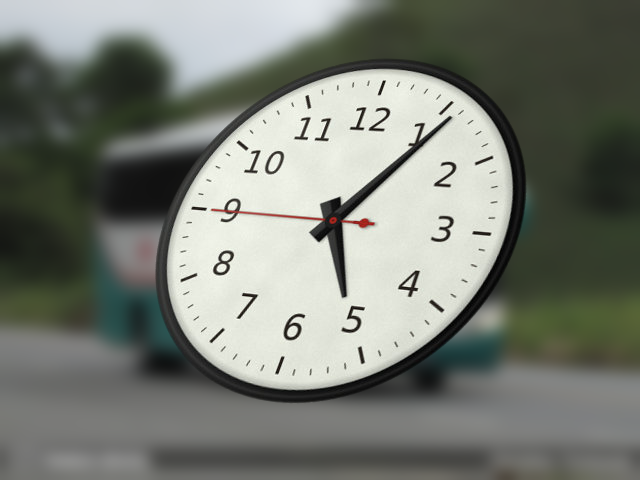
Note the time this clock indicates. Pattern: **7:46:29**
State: **5:05:45**
